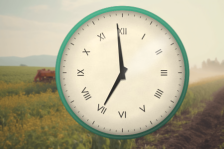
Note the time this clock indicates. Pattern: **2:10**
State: **6:59**
